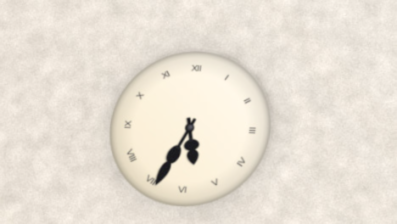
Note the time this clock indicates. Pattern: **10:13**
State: **5:34**
